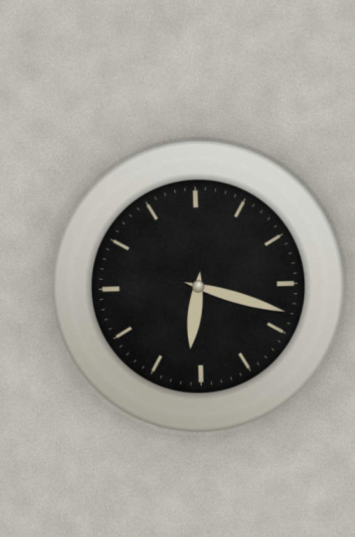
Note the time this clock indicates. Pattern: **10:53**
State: **6:18**
